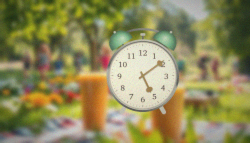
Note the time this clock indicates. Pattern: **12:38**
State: **5:09**
